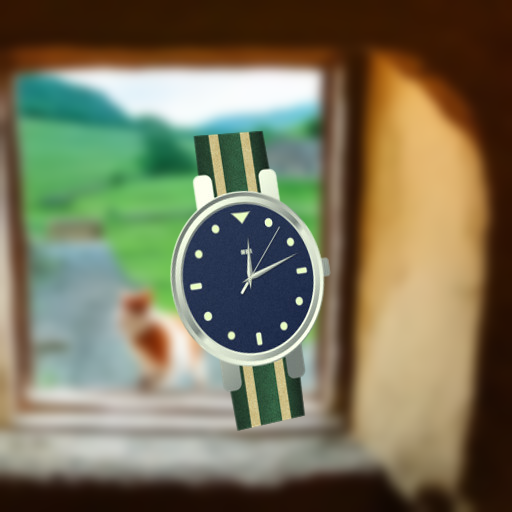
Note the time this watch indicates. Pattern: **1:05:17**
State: **12:12:07**
